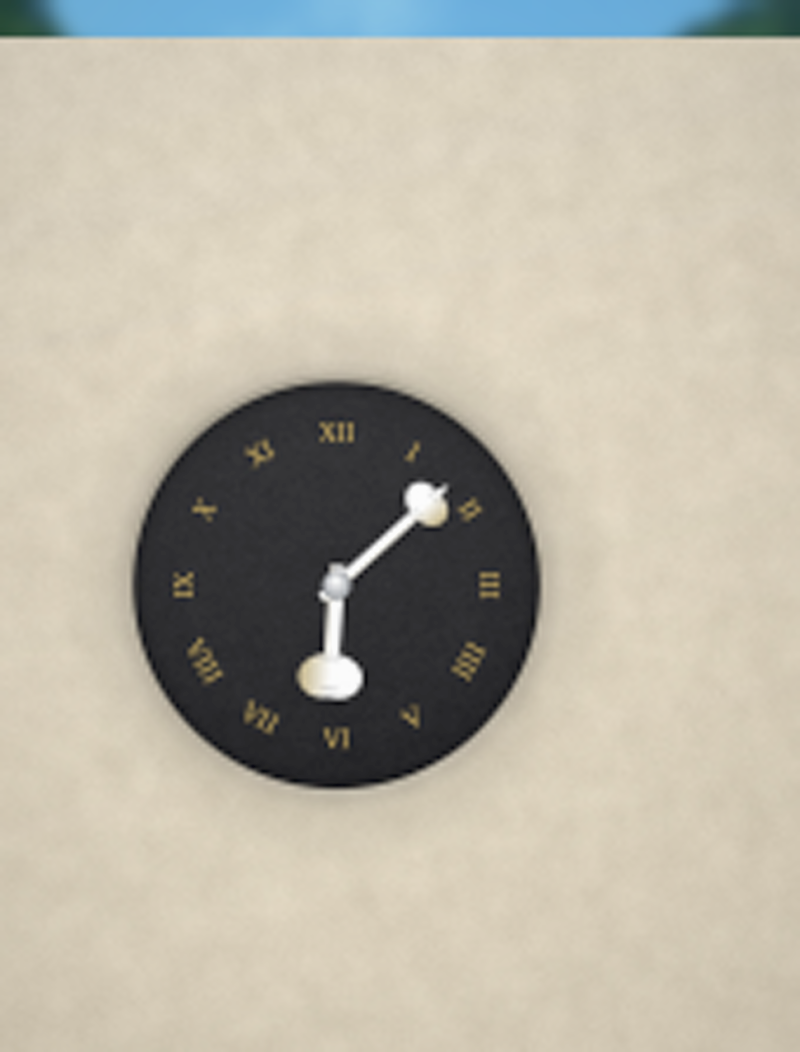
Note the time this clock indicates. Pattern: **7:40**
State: **6:08**
